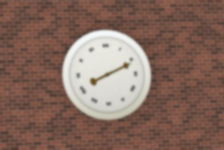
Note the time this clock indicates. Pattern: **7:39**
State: **8:11**
